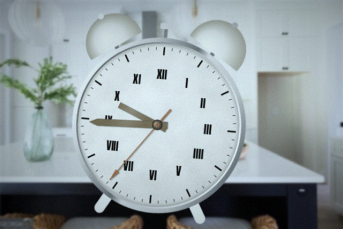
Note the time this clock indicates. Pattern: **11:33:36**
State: **9:44:36**
